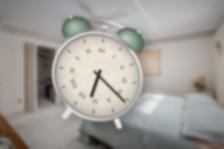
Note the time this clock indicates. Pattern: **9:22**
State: **6:21**
